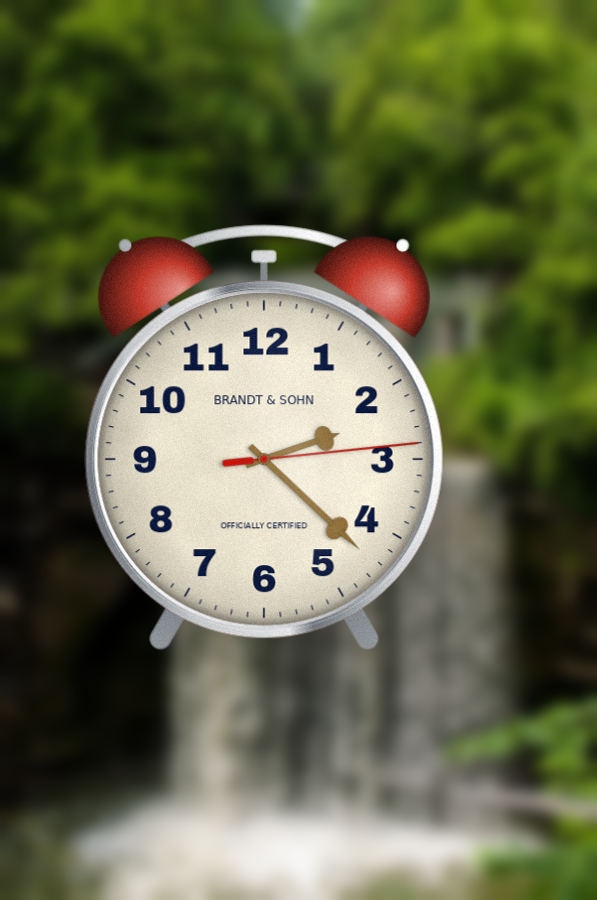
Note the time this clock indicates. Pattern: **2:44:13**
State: **2:22:14**
